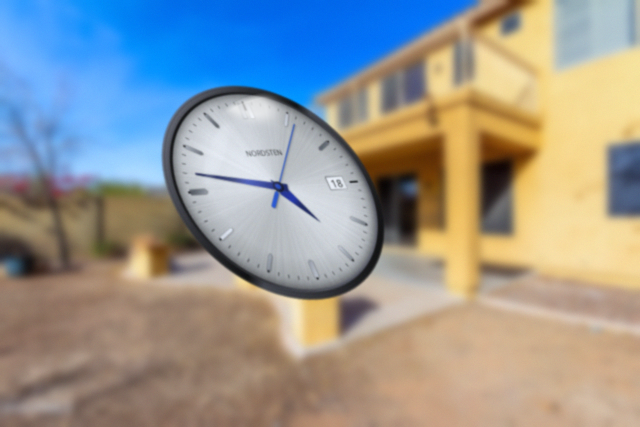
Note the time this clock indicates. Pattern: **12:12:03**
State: **4:47:06**
